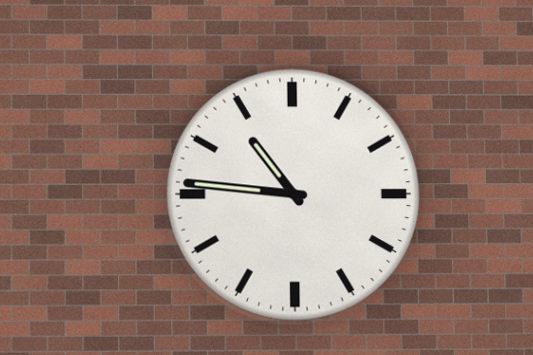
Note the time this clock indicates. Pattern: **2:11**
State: **10:46**
